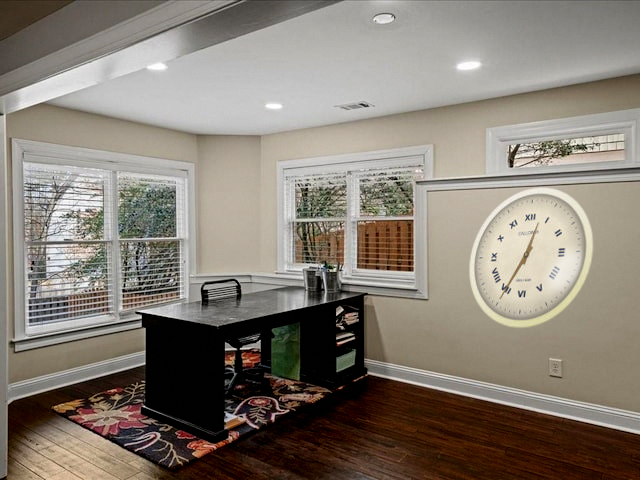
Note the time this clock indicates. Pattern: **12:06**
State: **12:35**
